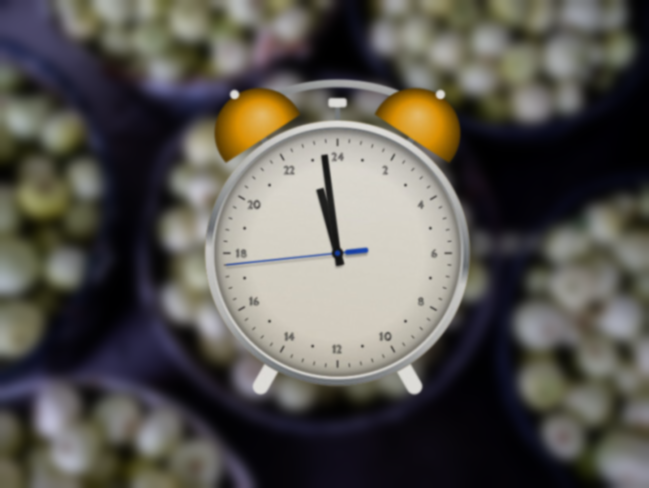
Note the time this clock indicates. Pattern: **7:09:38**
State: **22:58:44**
